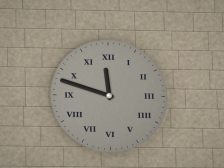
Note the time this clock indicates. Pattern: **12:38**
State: **11:48**
